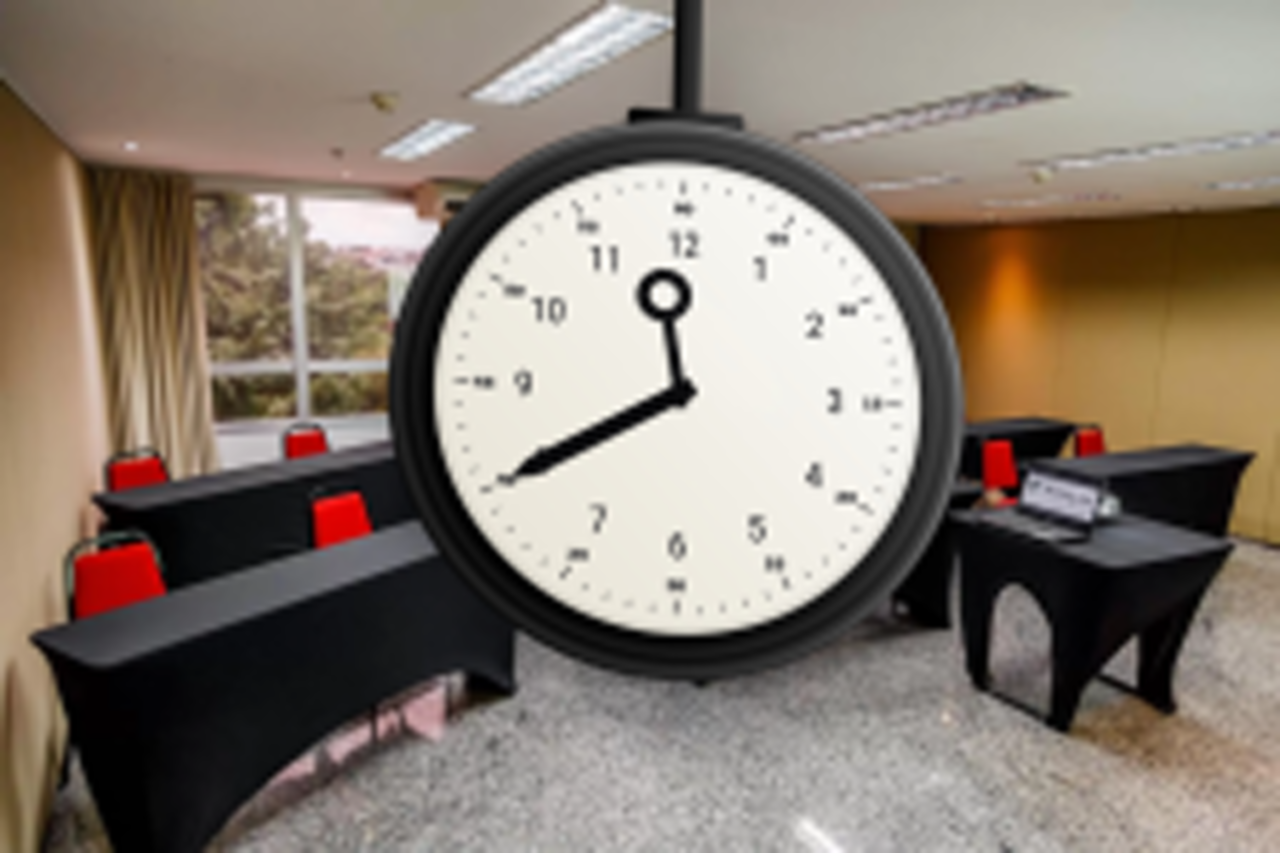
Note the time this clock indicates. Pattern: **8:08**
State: **11:40**
